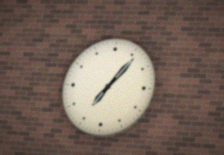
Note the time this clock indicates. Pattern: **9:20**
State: **7:06**
